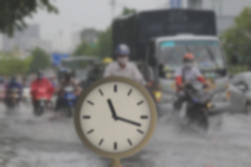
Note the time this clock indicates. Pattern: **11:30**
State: **11:18**
